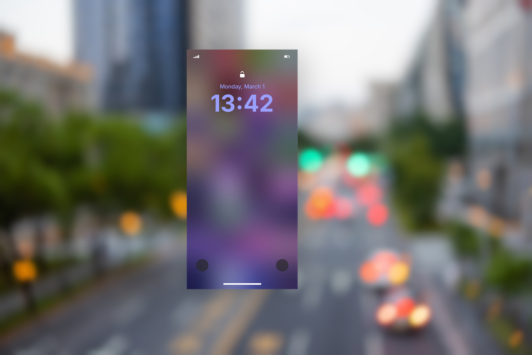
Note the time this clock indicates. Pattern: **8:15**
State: **13:42**
